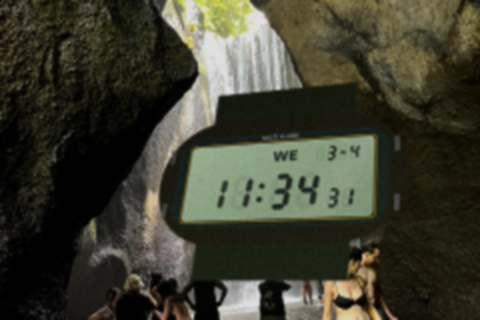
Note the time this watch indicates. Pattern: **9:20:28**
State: **11:34:31**
